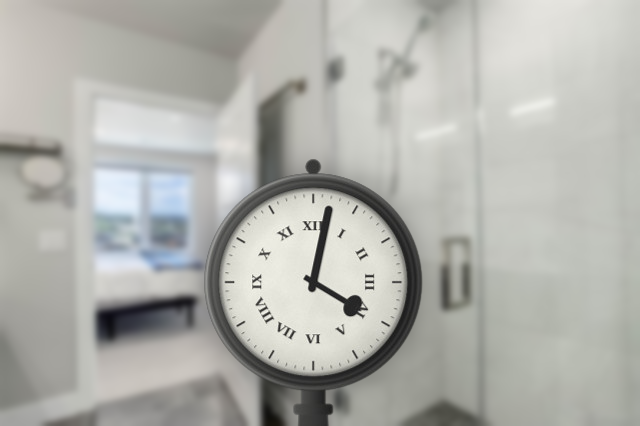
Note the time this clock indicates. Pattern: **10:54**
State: **4:02**
